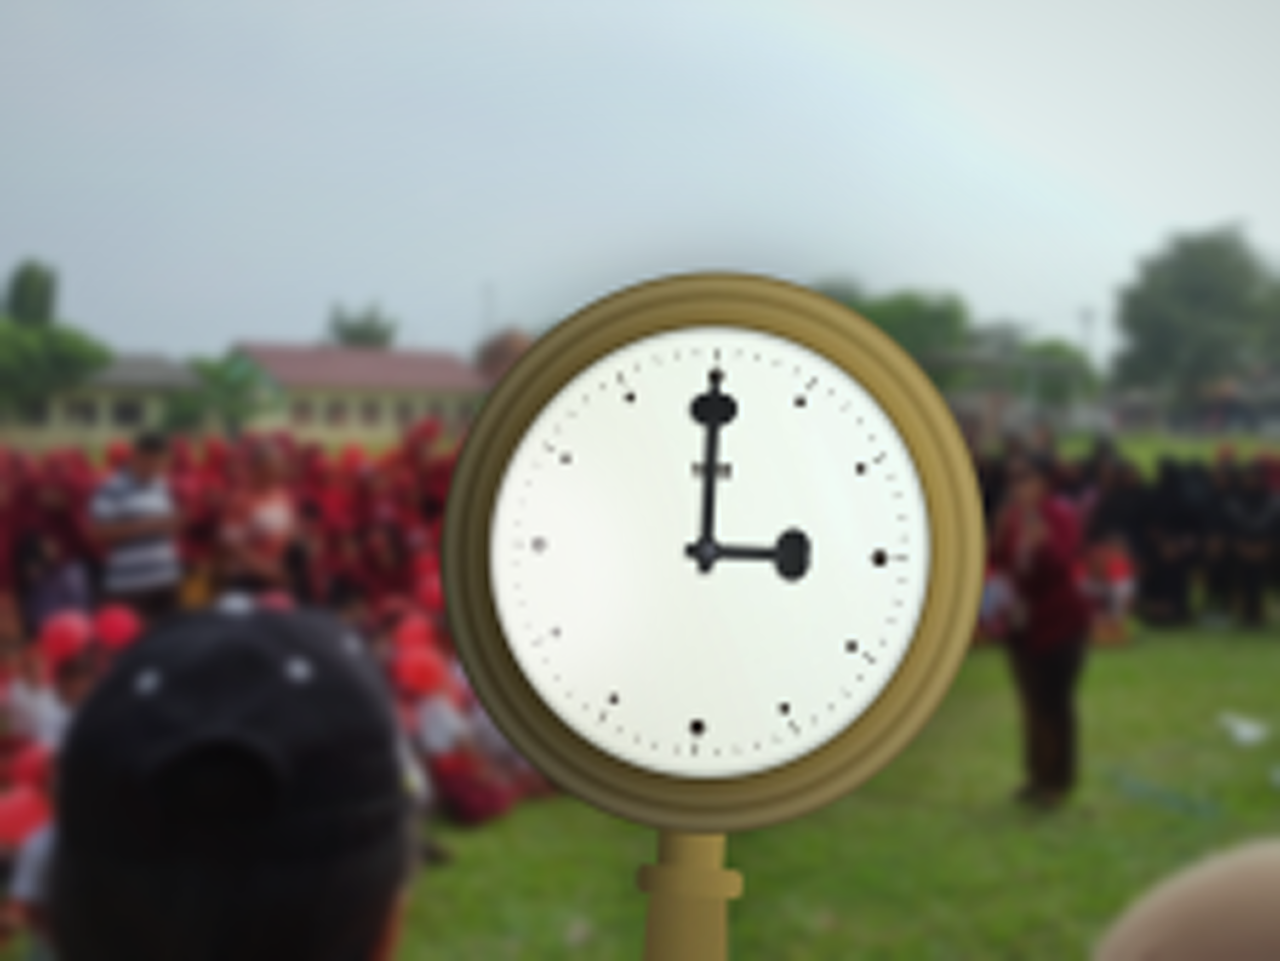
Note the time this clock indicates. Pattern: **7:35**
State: **3:00**
